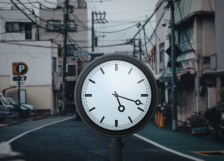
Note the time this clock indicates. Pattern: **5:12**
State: **5:18**
